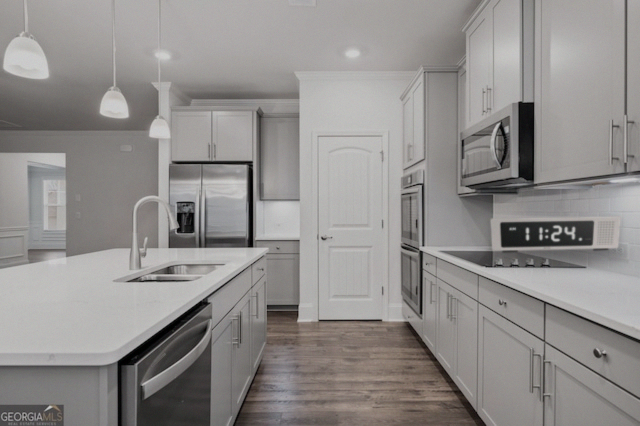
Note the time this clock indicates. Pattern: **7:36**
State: **11:24**
